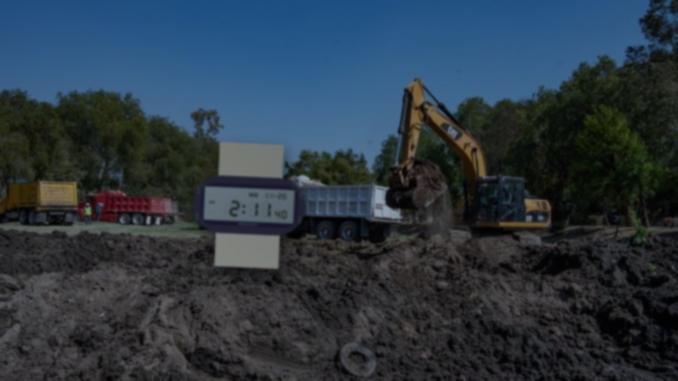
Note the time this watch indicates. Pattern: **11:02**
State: **2:11**
